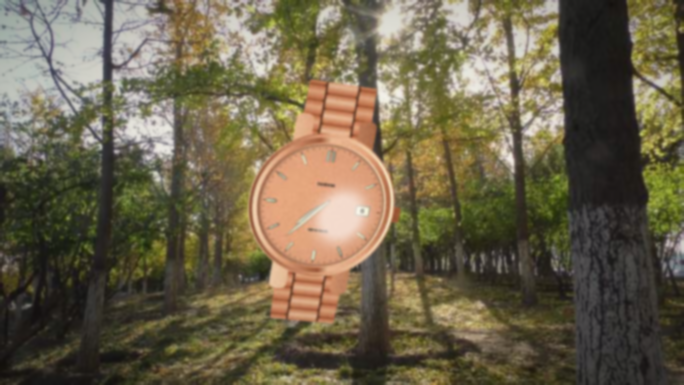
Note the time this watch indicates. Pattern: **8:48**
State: **7:37**
